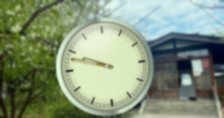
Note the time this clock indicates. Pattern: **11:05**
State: **9:48**
